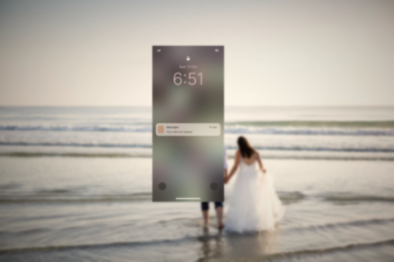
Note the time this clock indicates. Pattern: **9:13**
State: **6:51**
